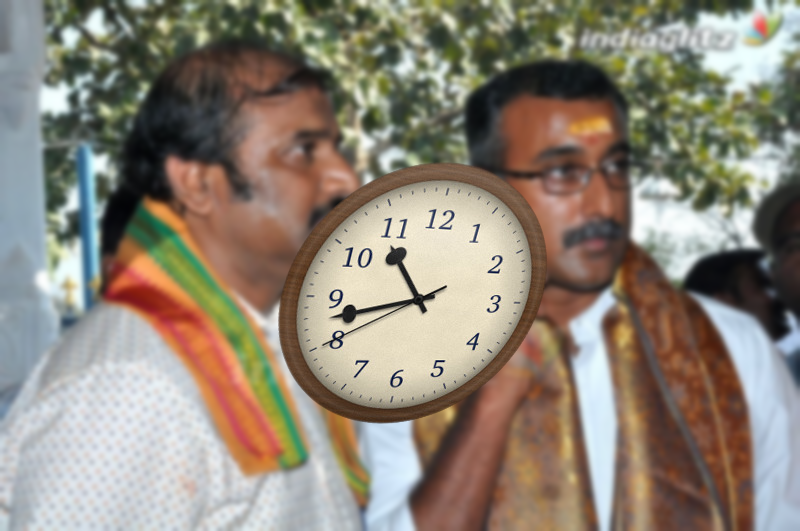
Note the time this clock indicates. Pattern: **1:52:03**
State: **10:42:40**
